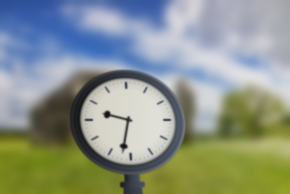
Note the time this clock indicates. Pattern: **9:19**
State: **9:32**
